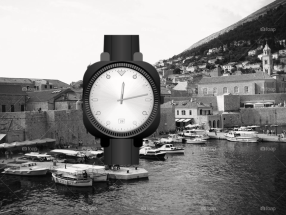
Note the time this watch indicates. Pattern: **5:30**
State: **12:13**
